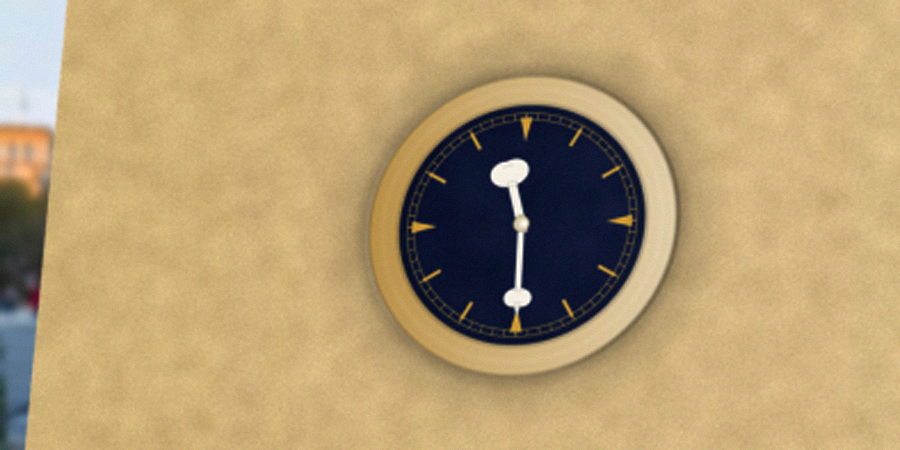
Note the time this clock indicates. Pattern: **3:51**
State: **11:30**
